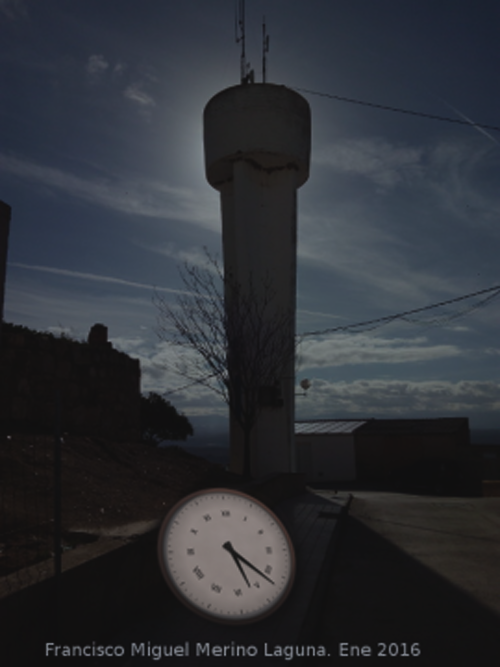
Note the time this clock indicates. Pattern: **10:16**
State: **5:22**
